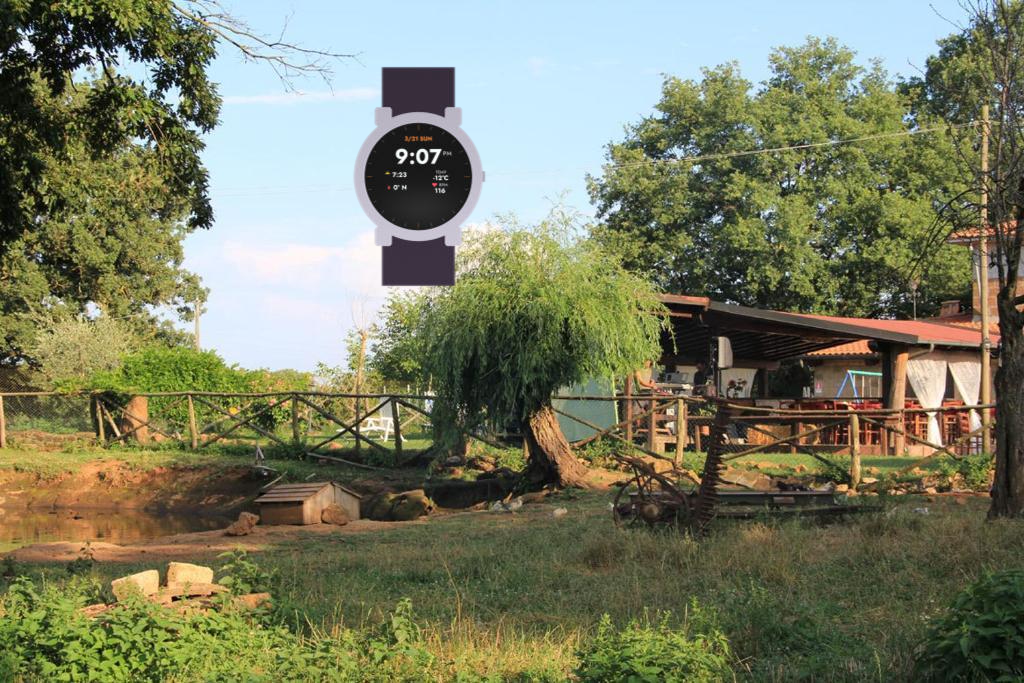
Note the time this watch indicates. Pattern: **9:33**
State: **9:07**
